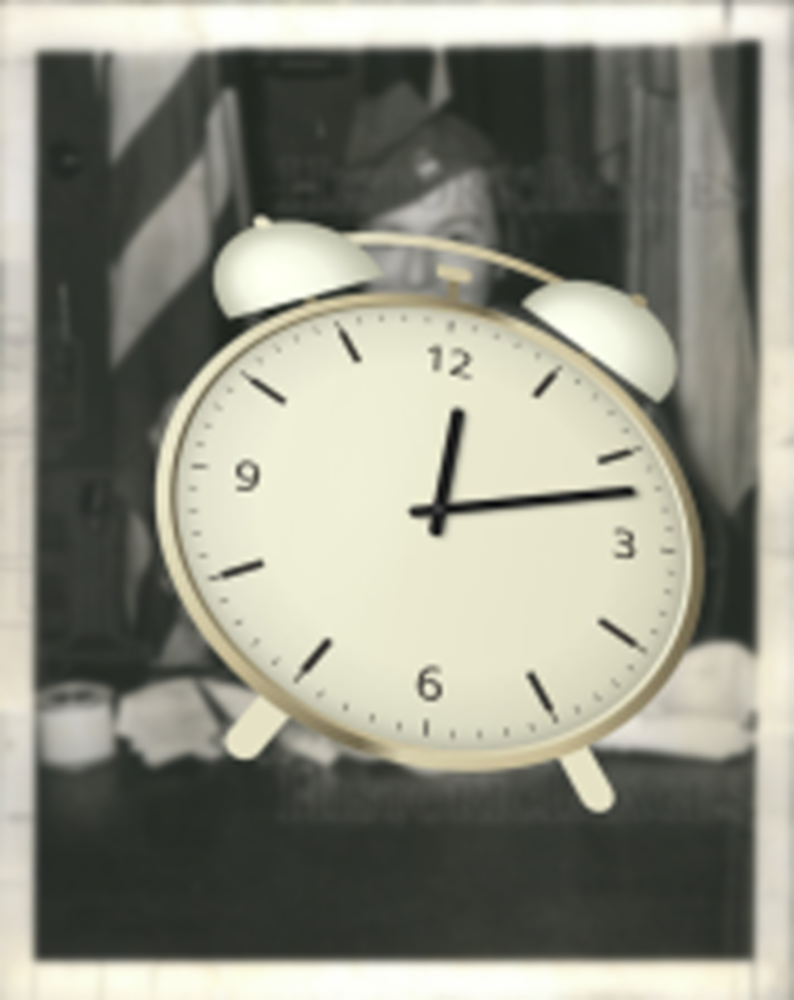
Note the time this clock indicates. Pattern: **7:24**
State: **12:12**
